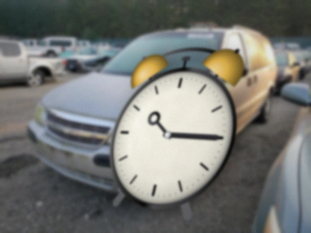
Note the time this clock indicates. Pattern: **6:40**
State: **10:15**
